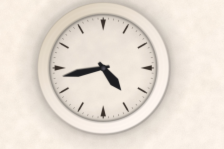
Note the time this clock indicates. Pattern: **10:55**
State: **4:43**
